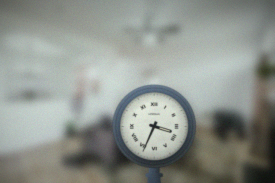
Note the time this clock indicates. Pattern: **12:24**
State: **3:34**
